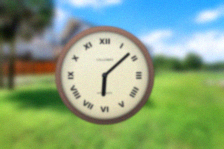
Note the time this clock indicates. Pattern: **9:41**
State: **6:08**
